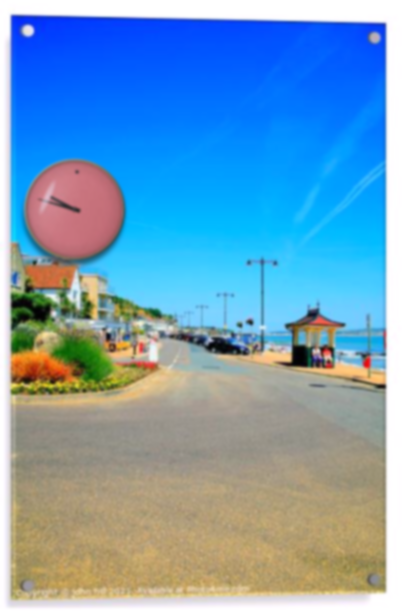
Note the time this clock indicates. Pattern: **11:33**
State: **9:47**
